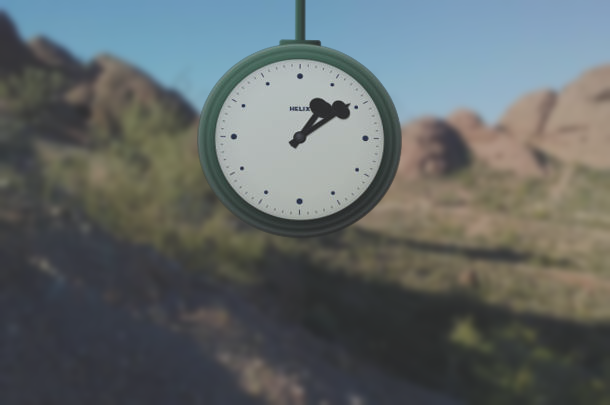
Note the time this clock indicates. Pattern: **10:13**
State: **1:09**
